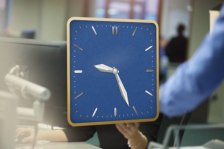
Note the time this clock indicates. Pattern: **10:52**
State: **9:26**
